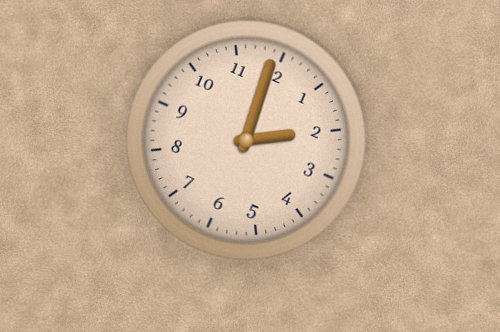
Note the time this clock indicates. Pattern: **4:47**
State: **1:59**
